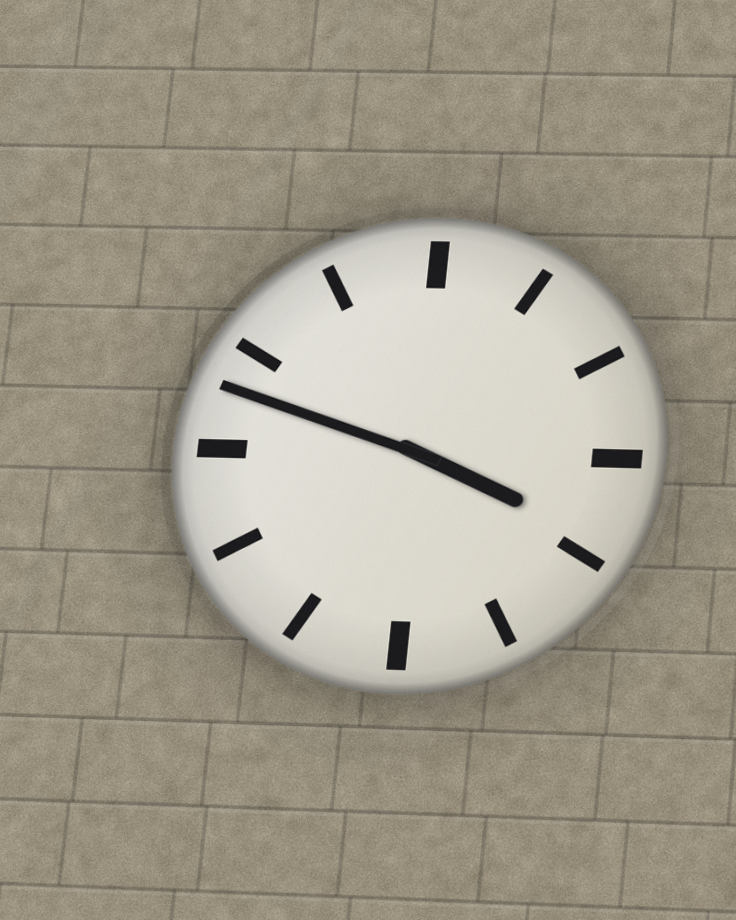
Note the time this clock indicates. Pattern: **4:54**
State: **3:48**
